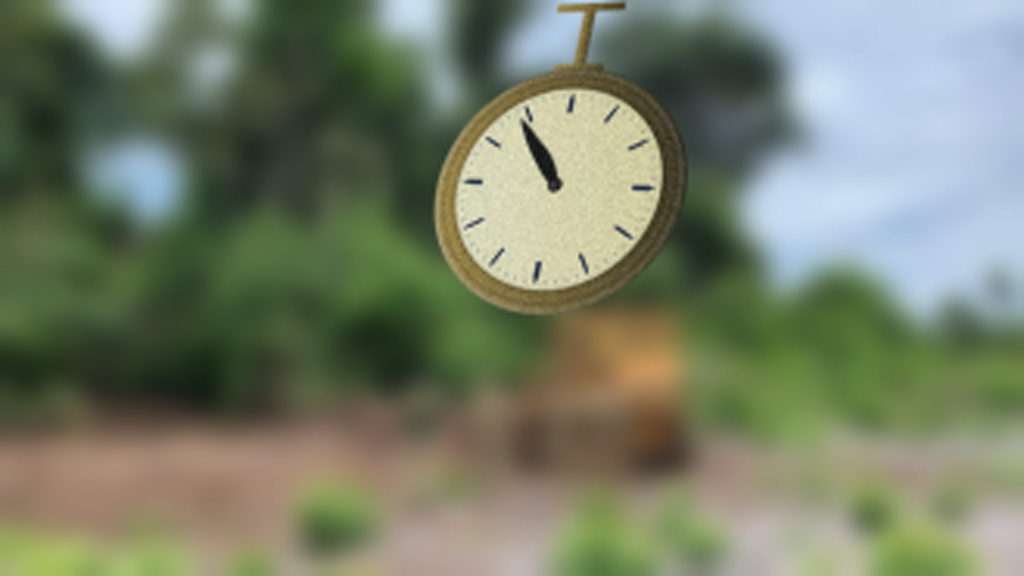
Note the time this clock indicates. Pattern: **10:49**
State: **10:54**
